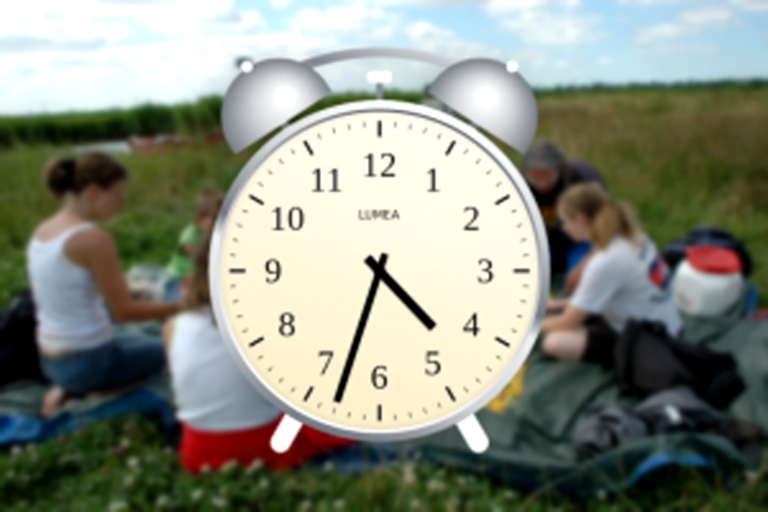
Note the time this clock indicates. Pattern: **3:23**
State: **4:33**
